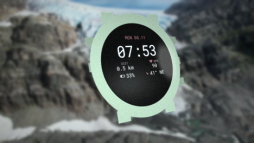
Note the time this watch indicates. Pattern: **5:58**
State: **7:53**
